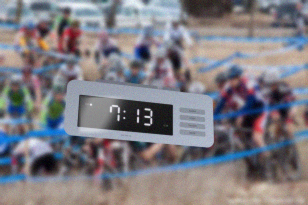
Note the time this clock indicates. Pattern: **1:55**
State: **7:13**
